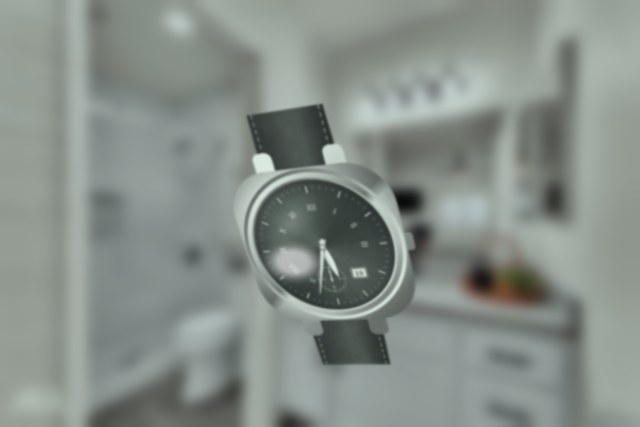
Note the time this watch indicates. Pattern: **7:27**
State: **5:33**
